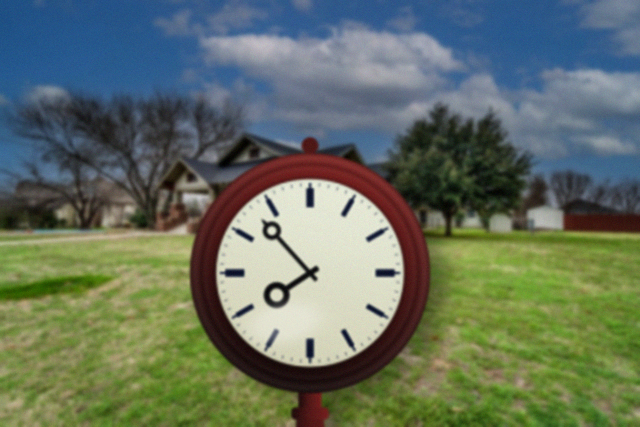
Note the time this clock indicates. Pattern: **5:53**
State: **7:53**
